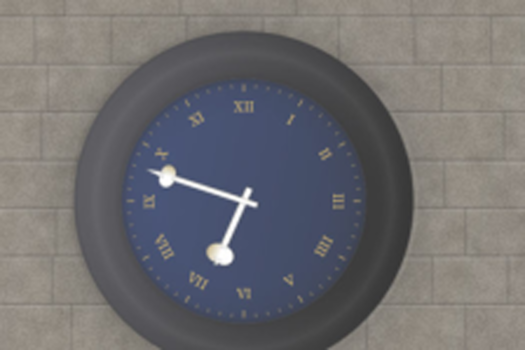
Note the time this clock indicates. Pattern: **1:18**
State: **6:48**
